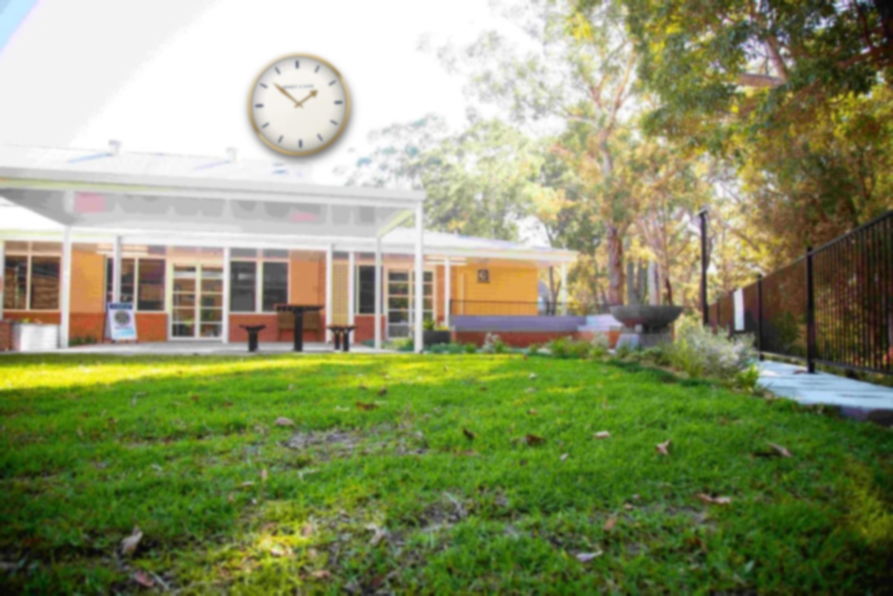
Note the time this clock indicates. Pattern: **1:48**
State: **1:52**
